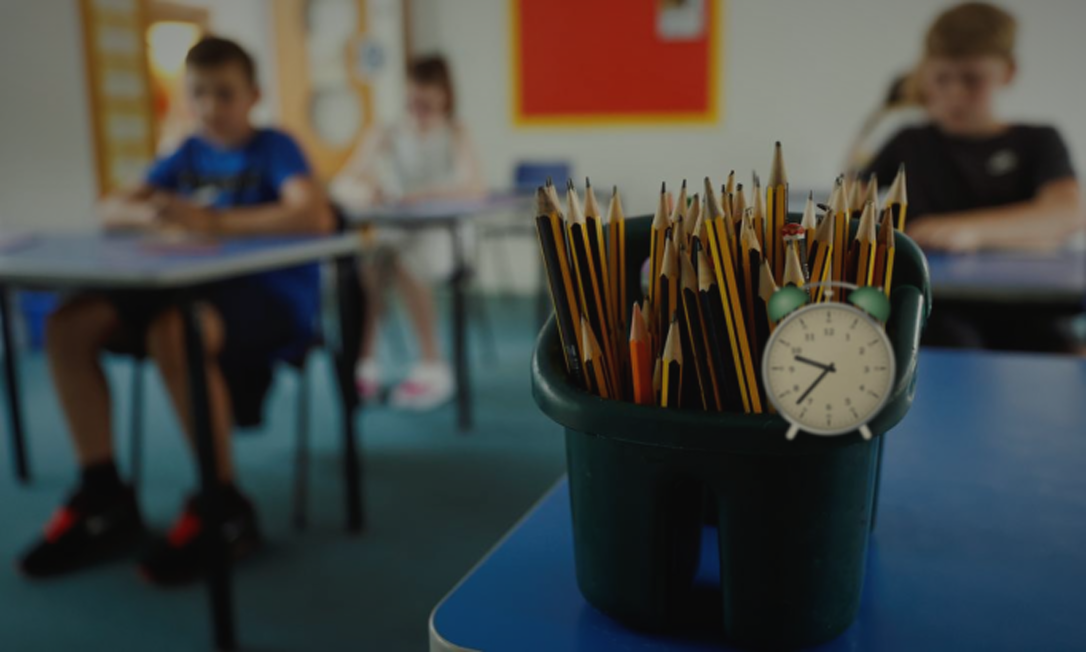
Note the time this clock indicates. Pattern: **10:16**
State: **9:37**
